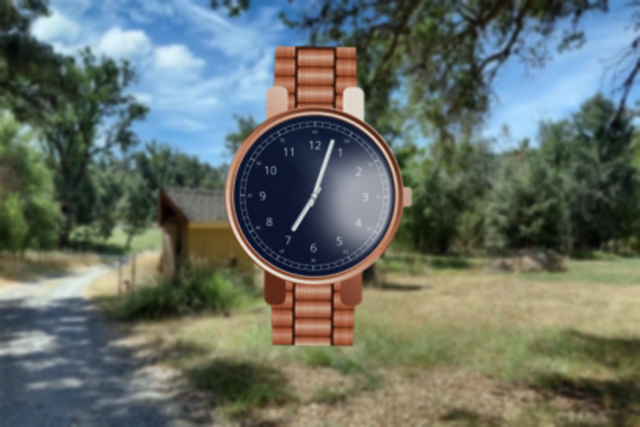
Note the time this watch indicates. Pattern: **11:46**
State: **7:03**
